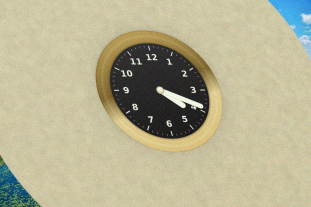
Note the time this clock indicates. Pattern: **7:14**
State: **4:19**
